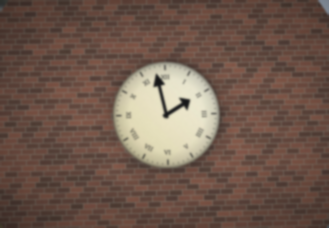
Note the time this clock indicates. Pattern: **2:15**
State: **1:58**
